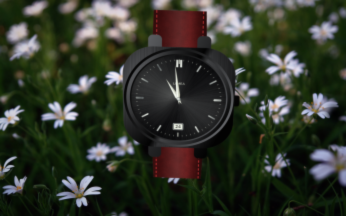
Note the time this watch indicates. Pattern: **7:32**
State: **10:59**
